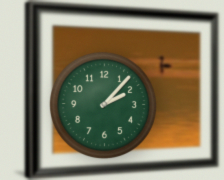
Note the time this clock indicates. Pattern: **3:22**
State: **2:07**
